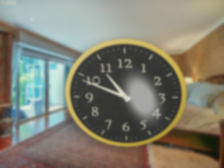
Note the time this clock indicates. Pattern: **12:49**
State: **10:49**
